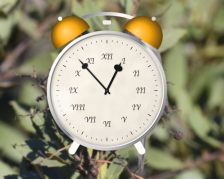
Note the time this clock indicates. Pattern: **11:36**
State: **12:53**
